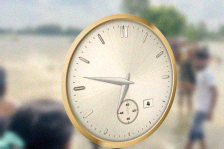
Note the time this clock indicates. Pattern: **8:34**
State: **6:47**
